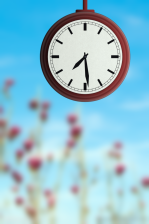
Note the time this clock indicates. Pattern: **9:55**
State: **7:29**
